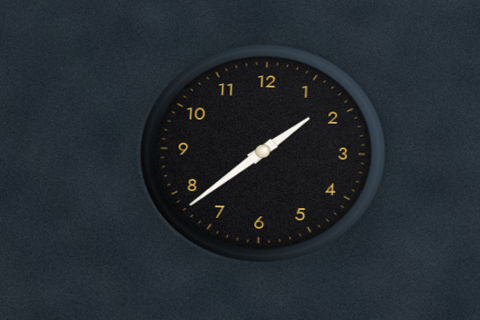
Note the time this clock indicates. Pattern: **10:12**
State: **1:38**
